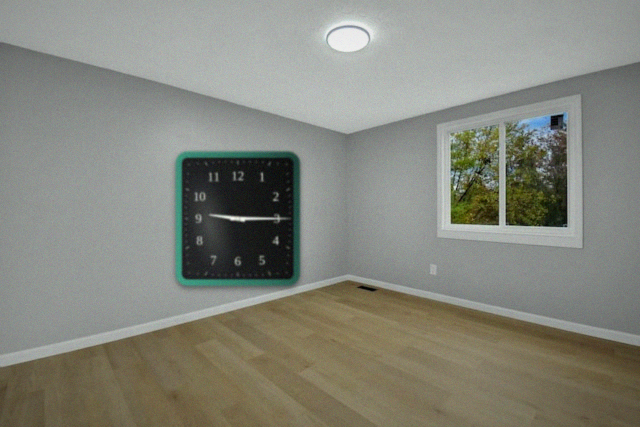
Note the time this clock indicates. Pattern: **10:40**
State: **9:15**
